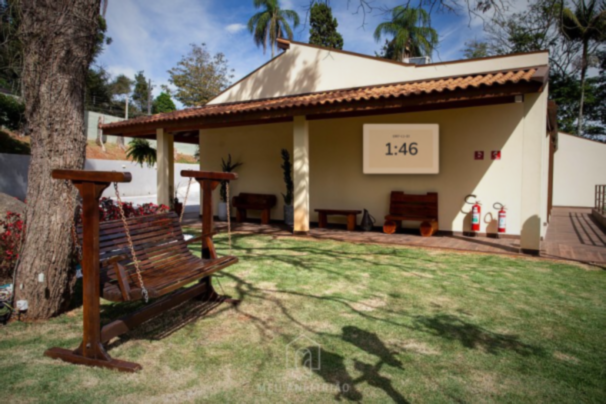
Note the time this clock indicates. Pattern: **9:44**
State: **1:46**
